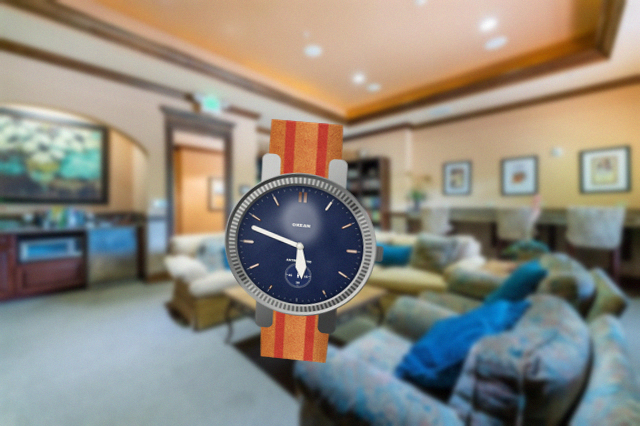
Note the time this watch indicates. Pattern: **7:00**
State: **5:48**
